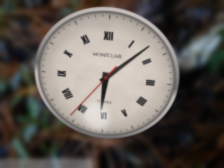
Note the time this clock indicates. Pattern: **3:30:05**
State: **6:07:36**
